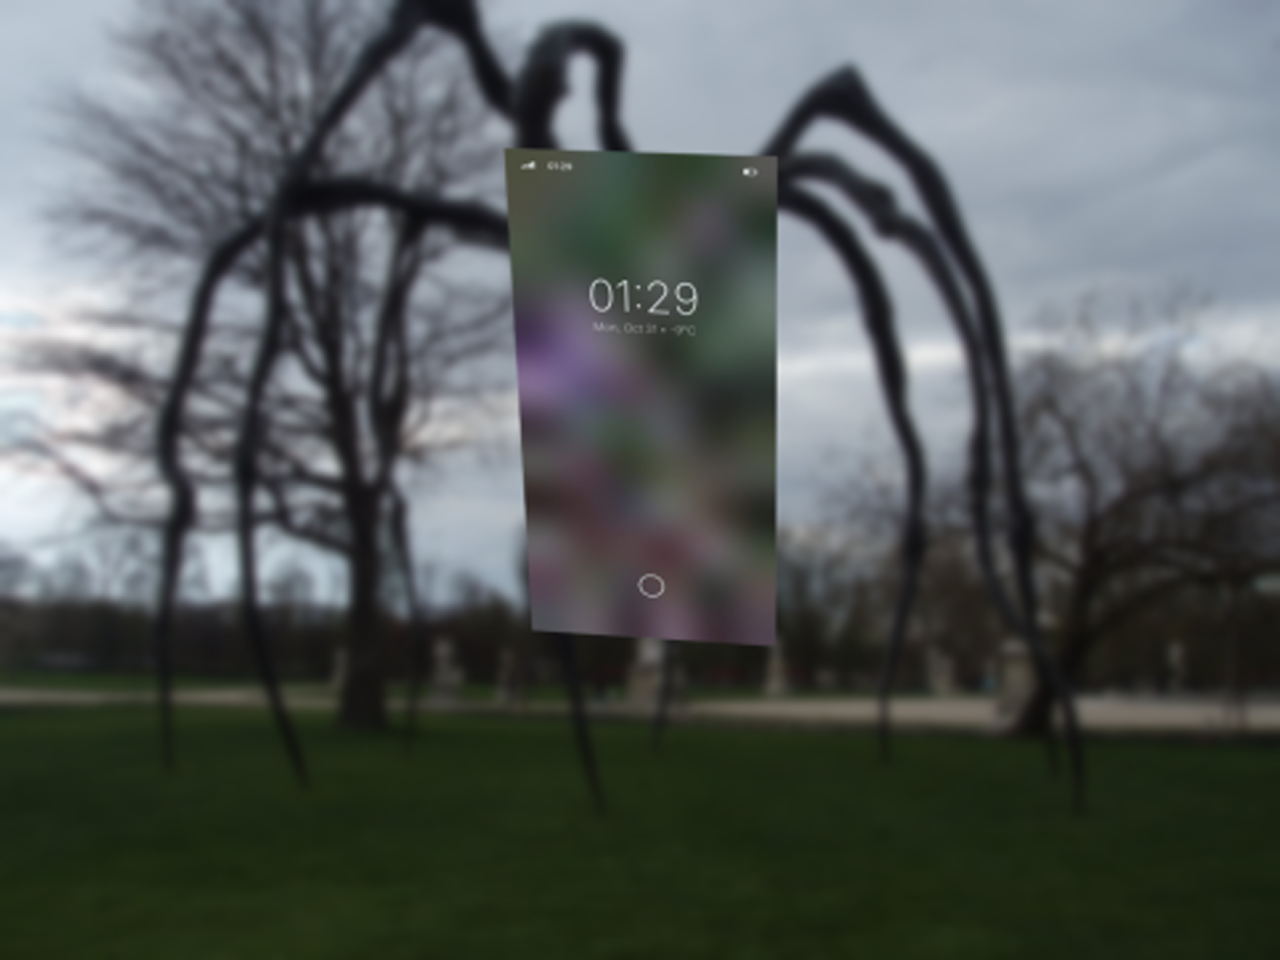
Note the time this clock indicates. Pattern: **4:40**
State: **1:29**
